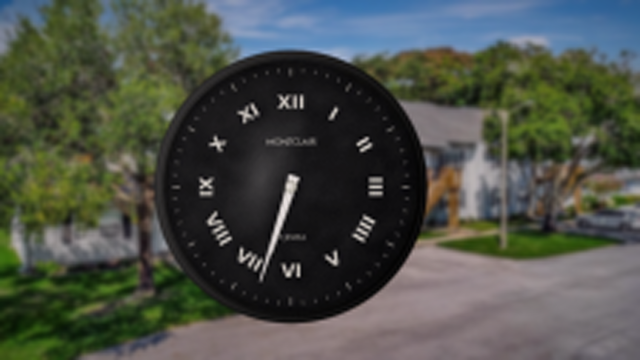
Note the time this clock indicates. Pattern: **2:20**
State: **6:33**
